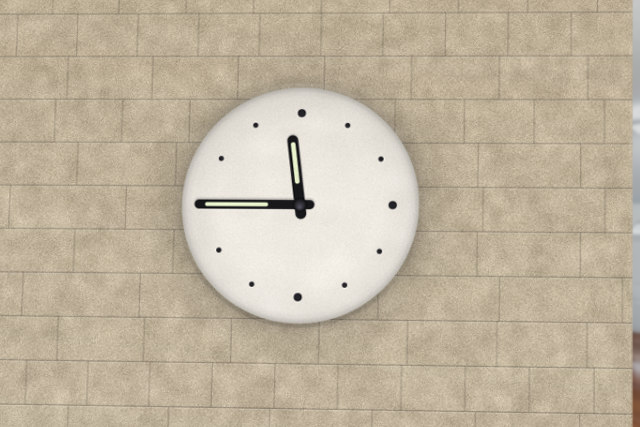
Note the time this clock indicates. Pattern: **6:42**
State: **11:45**
